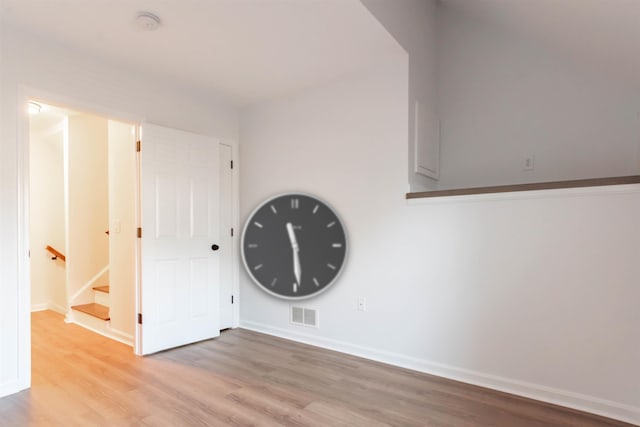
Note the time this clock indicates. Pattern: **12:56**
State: **11:29**
